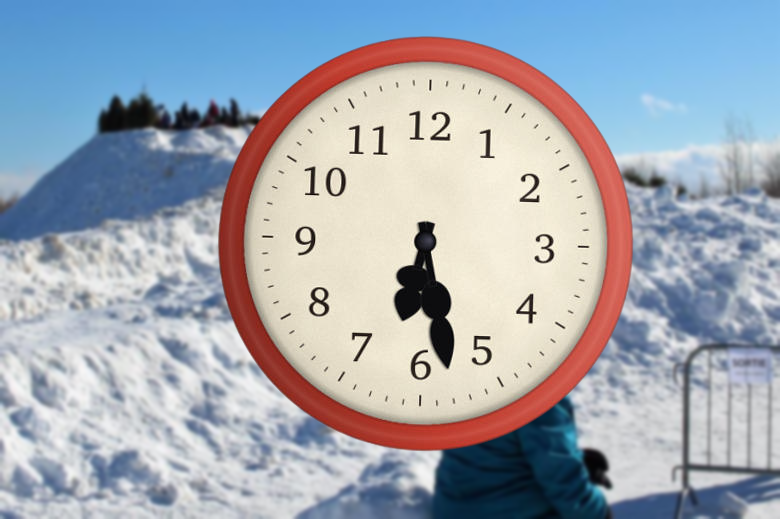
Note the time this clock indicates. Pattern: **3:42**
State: **6:28**
